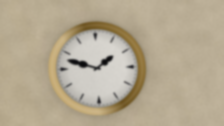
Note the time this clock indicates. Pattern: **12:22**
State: **1:48**
